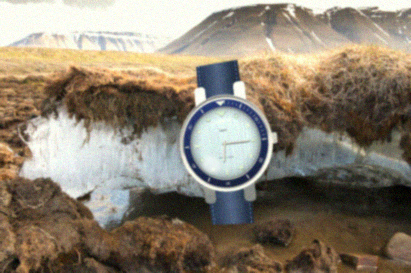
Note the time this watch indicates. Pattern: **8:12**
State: **6:15**
